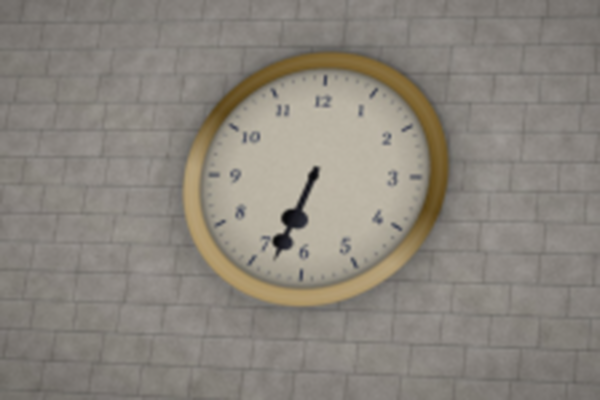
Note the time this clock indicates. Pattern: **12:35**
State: **6:33**
